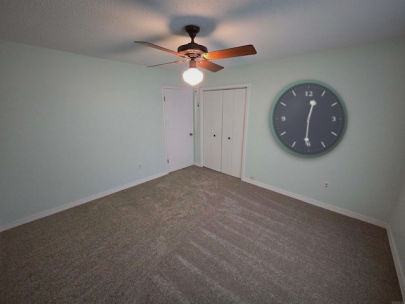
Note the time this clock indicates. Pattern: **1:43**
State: **12:31**
